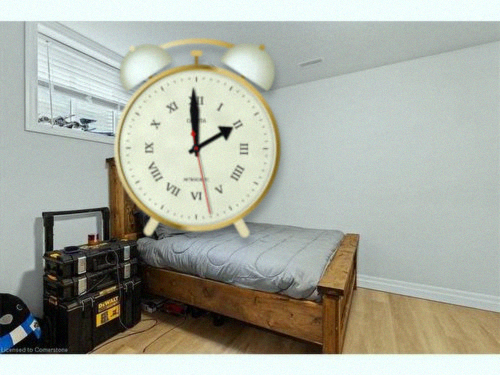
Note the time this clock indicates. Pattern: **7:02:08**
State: **1:59:28**
